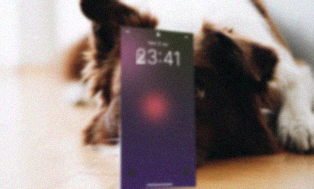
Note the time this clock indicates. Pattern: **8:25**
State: **23:41**
